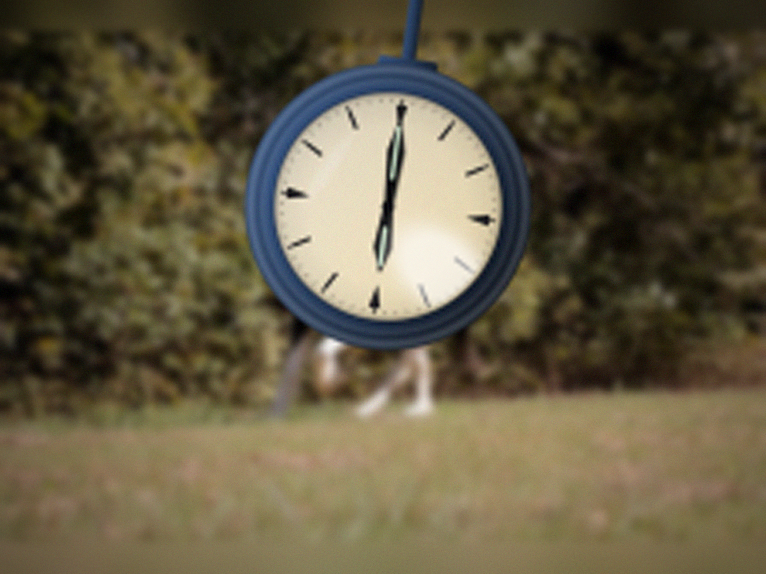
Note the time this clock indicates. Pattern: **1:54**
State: **6:00**
